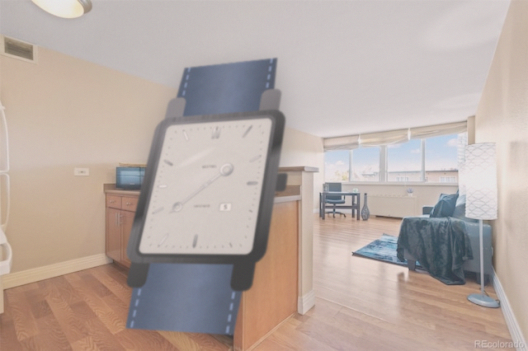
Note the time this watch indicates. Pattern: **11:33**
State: **1:38**
